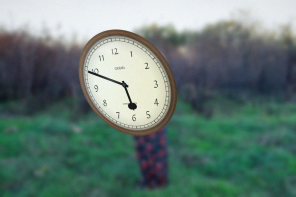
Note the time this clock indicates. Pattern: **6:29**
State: **5:49**
